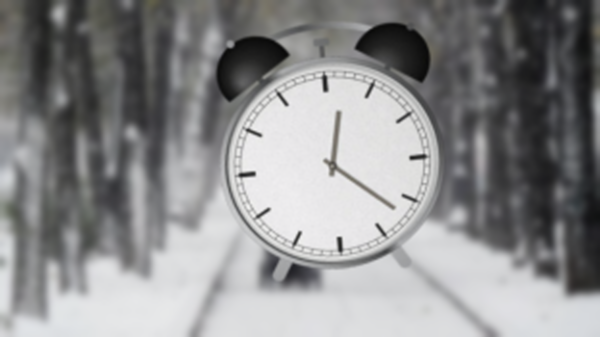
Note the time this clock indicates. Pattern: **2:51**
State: **12:22**
